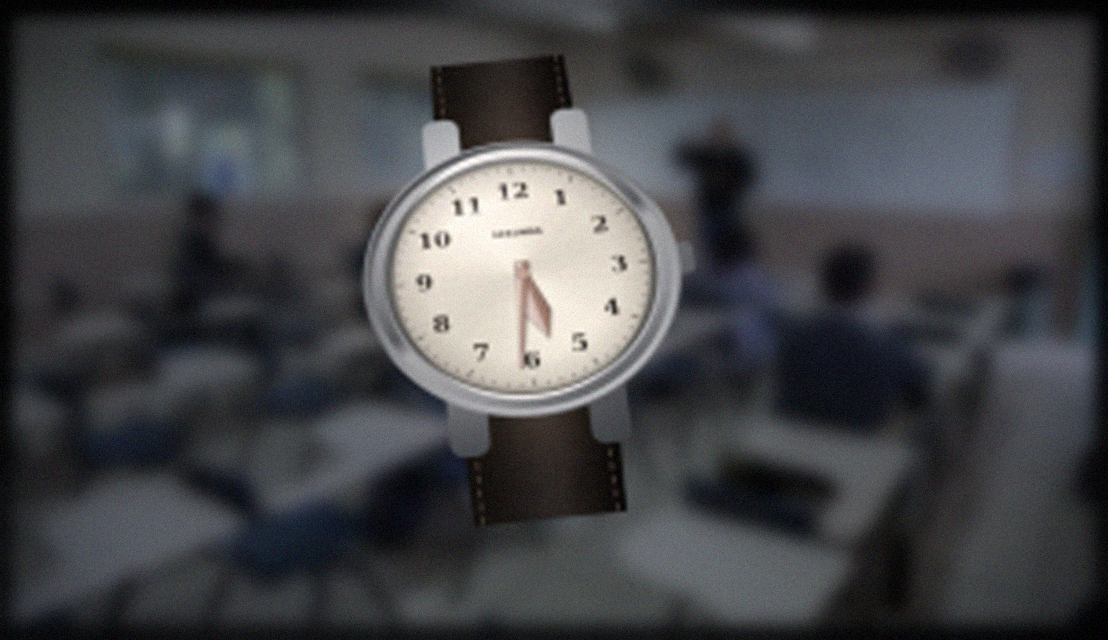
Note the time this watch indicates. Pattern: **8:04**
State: **5:31**
